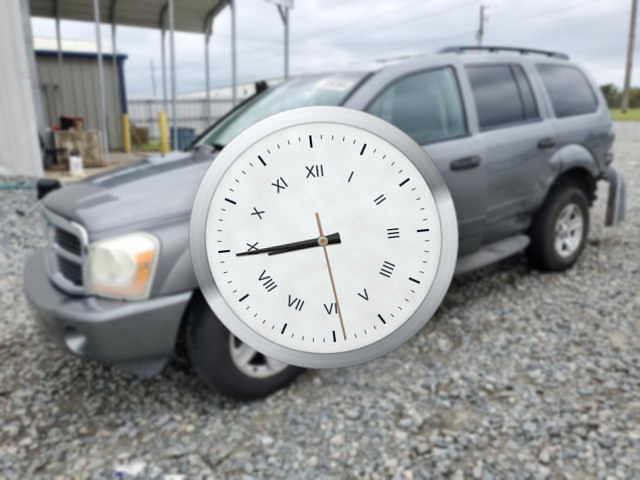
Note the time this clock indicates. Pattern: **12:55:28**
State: **8:44:29**
